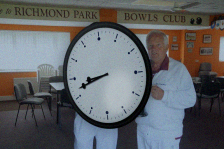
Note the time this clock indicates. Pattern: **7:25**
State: **8:42**
